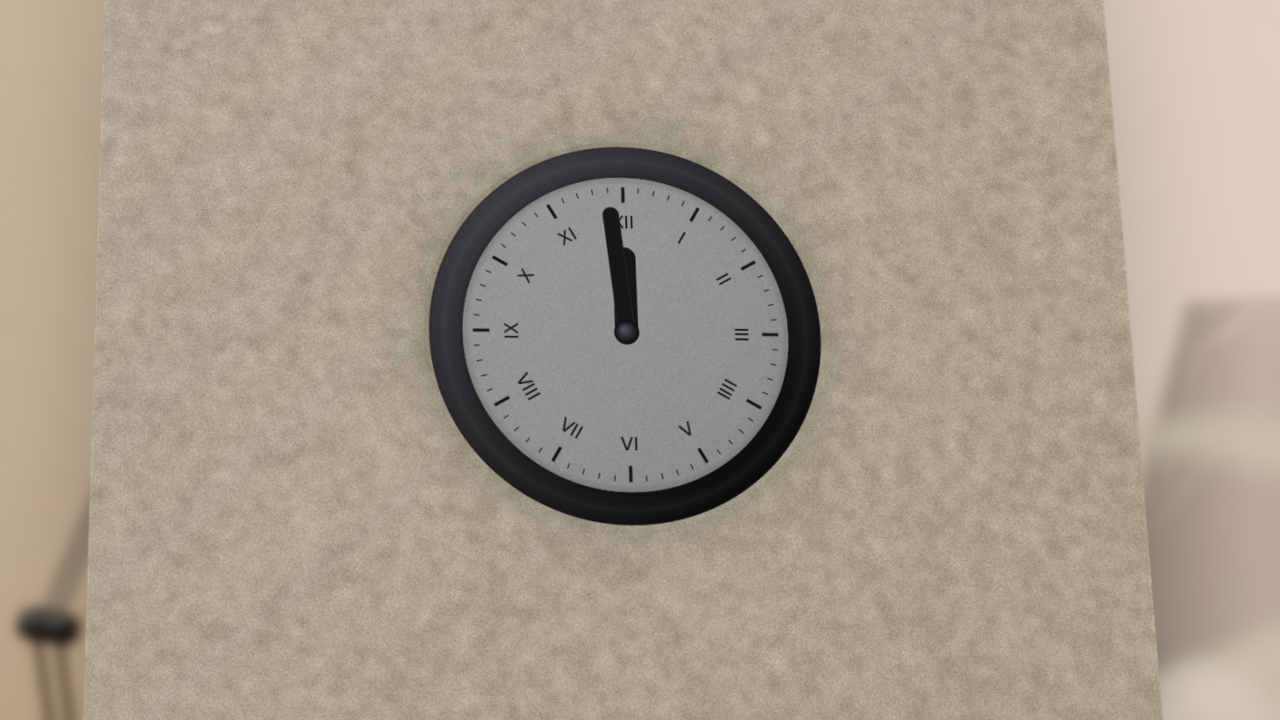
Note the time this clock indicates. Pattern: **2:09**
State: **11:59**
